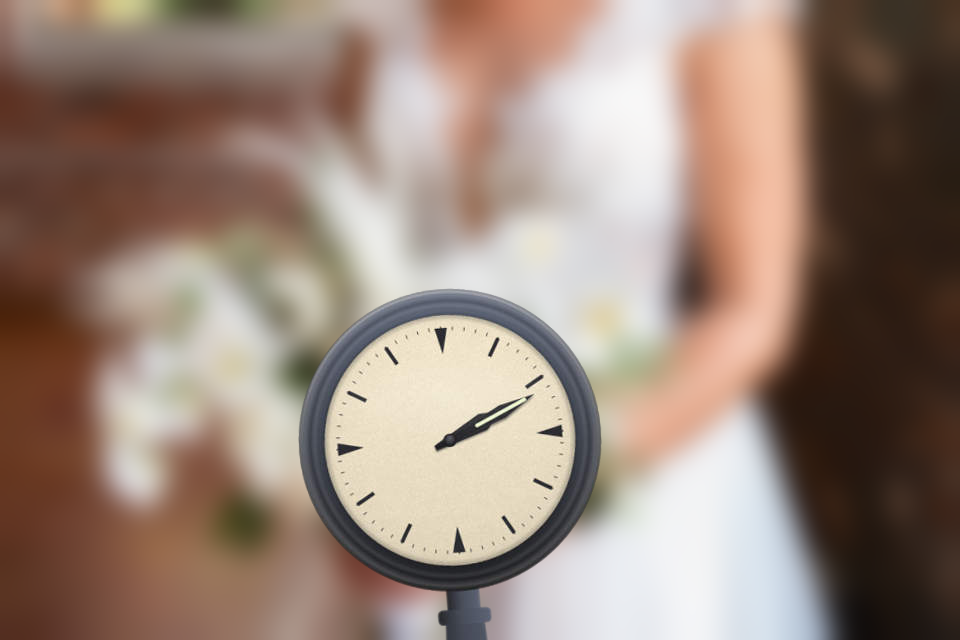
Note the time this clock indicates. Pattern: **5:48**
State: **2:11**
